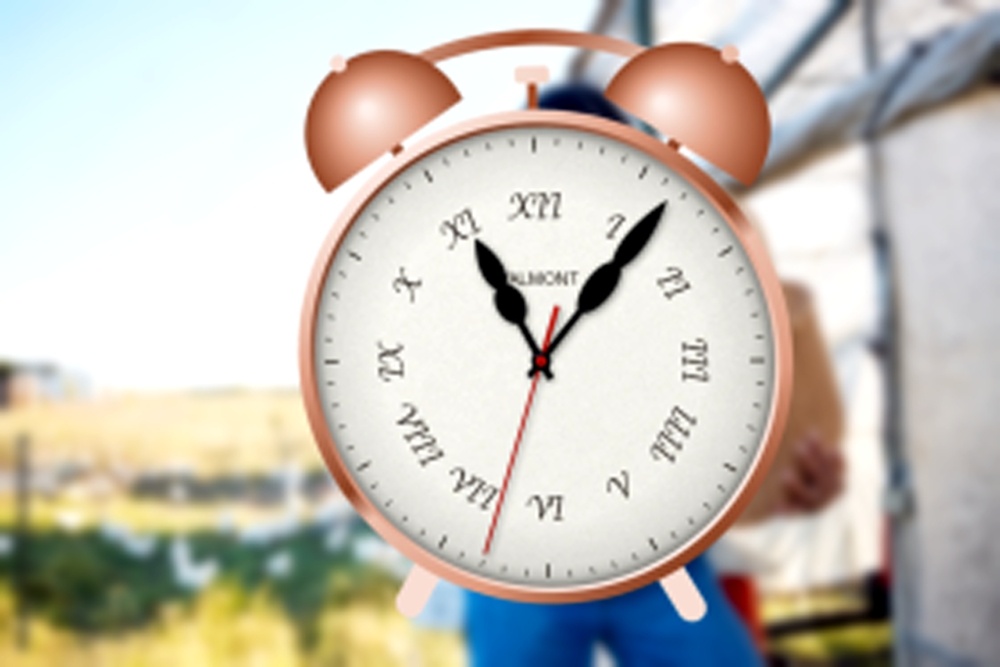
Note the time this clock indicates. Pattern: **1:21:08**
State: **11:06:33**
